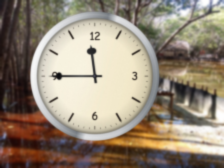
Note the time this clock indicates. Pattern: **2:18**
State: **11:45**
